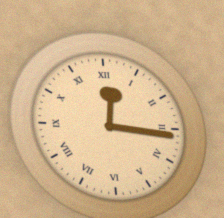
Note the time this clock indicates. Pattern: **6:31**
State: **12:16**
